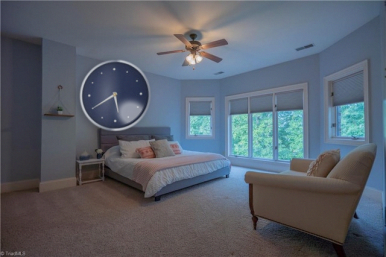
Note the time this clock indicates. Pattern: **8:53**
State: **5:40**
